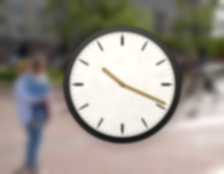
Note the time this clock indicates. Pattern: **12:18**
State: **10:19**
